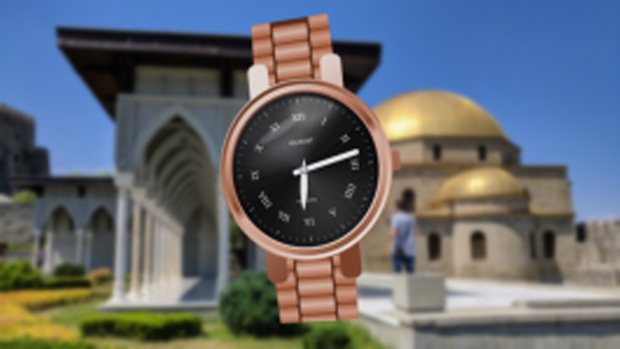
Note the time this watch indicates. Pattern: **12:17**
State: **6:13**
